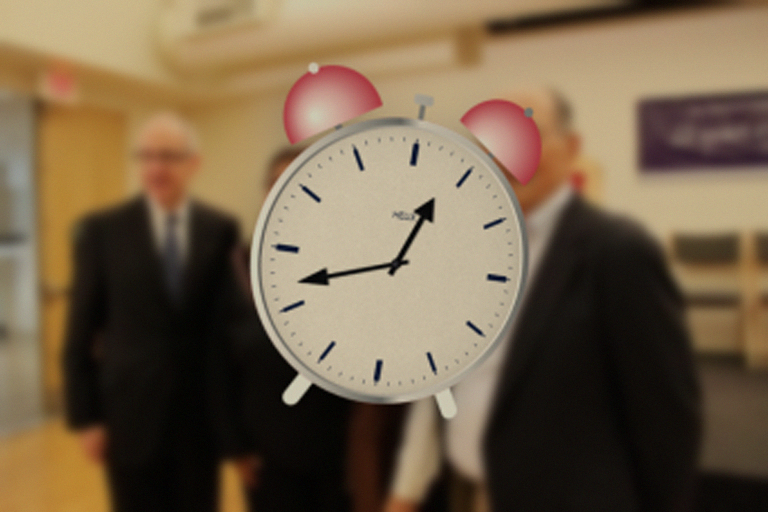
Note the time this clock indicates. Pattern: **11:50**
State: **12:42**
